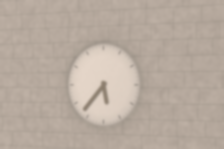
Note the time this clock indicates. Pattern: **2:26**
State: **5:37**
